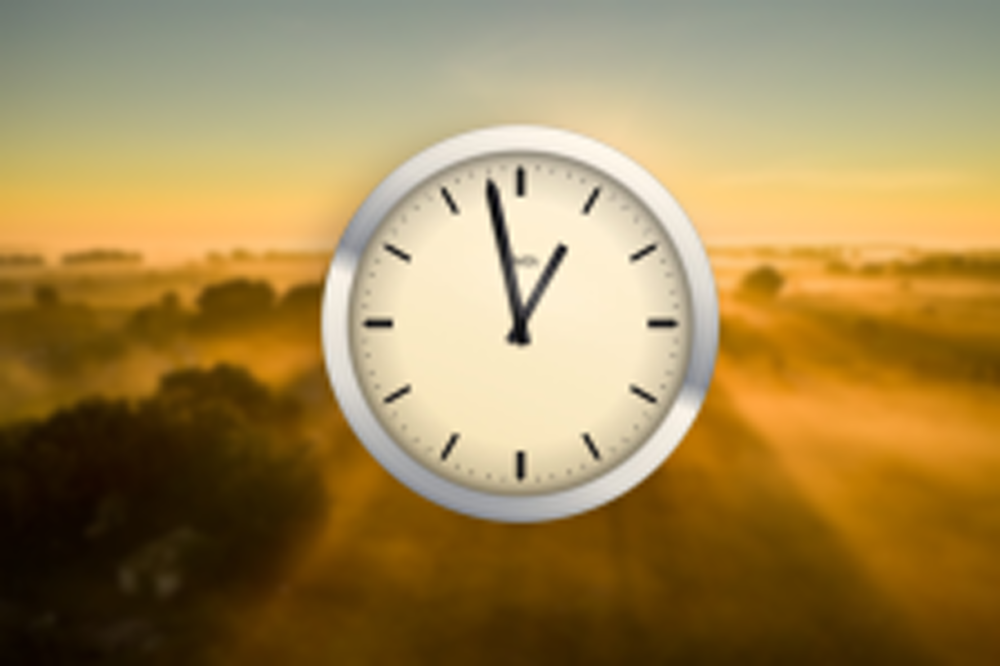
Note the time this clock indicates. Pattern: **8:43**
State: **12:58**
